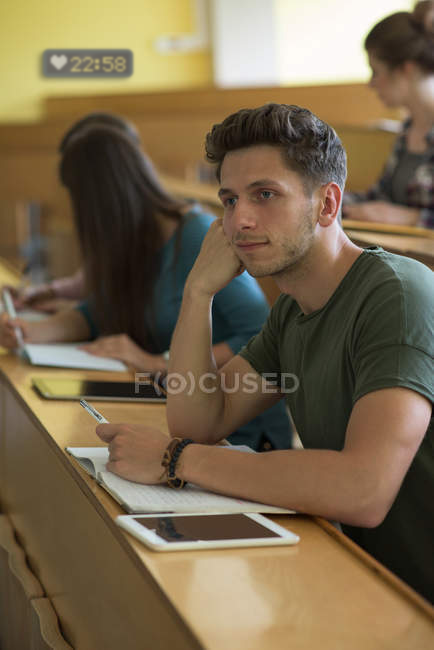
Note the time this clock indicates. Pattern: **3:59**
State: **22:58**
